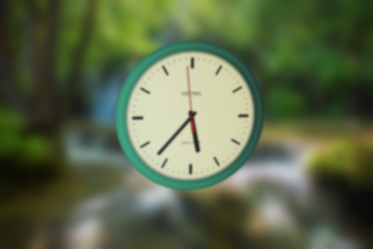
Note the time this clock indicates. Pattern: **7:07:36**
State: **5:36:59**
